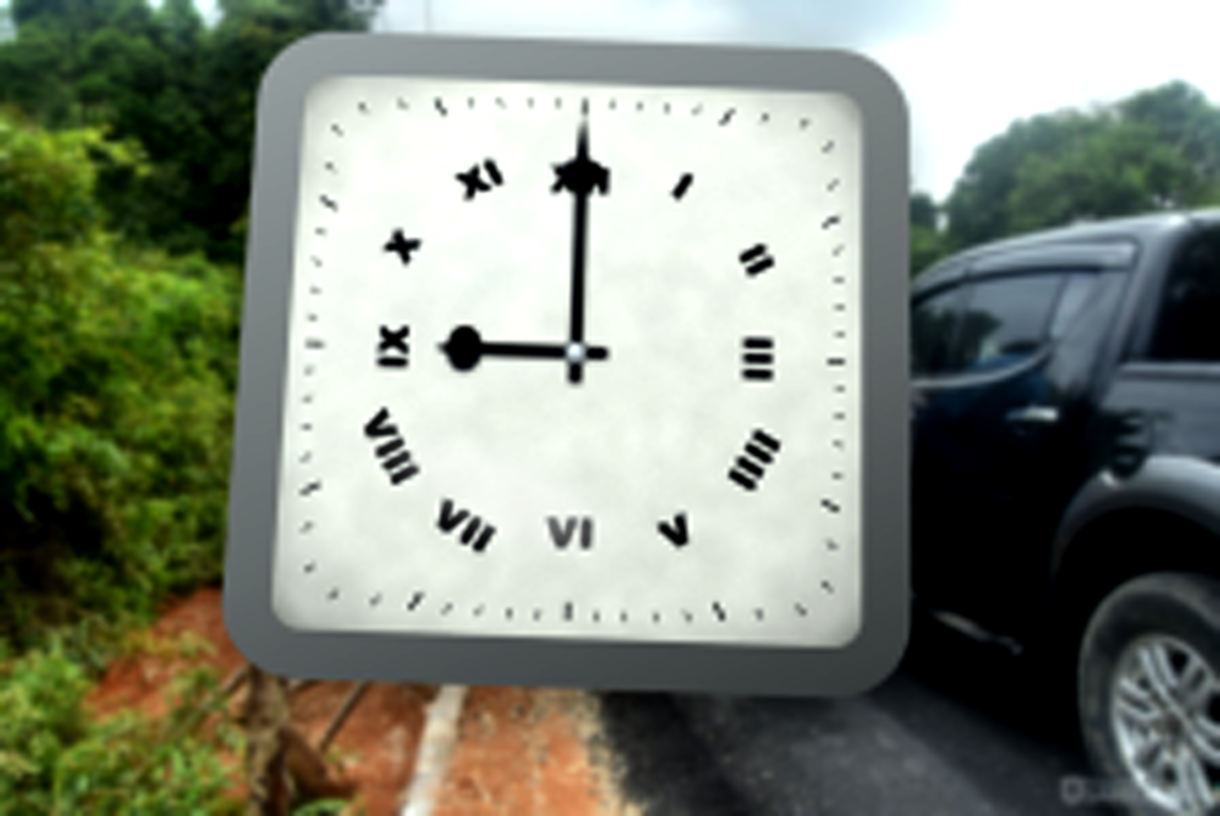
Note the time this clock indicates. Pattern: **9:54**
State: **9:00**
